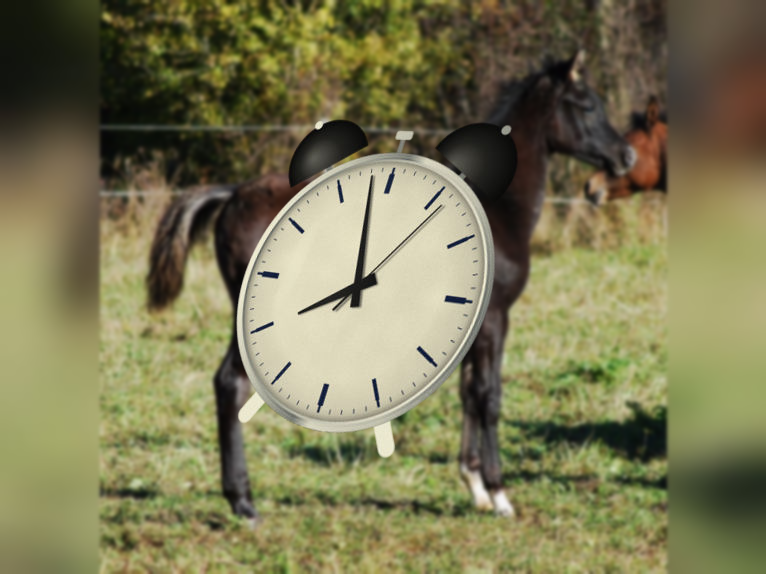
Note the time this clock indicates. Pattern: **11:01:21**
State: **7:58:06**
